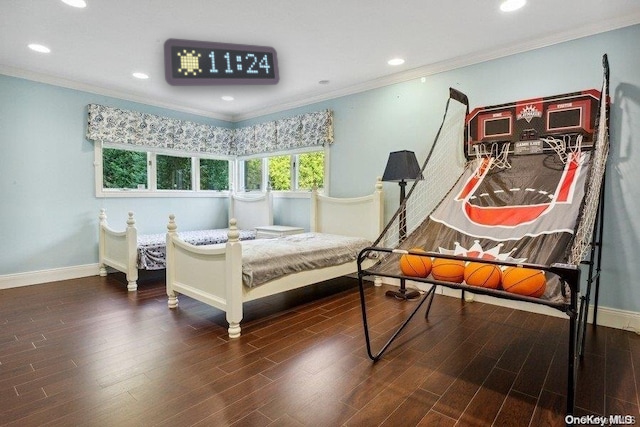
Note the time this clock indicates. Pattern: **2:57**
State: **11:24**
